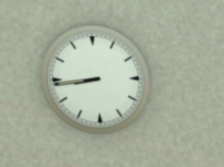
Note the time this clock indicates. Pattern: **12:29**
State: **8:44**
